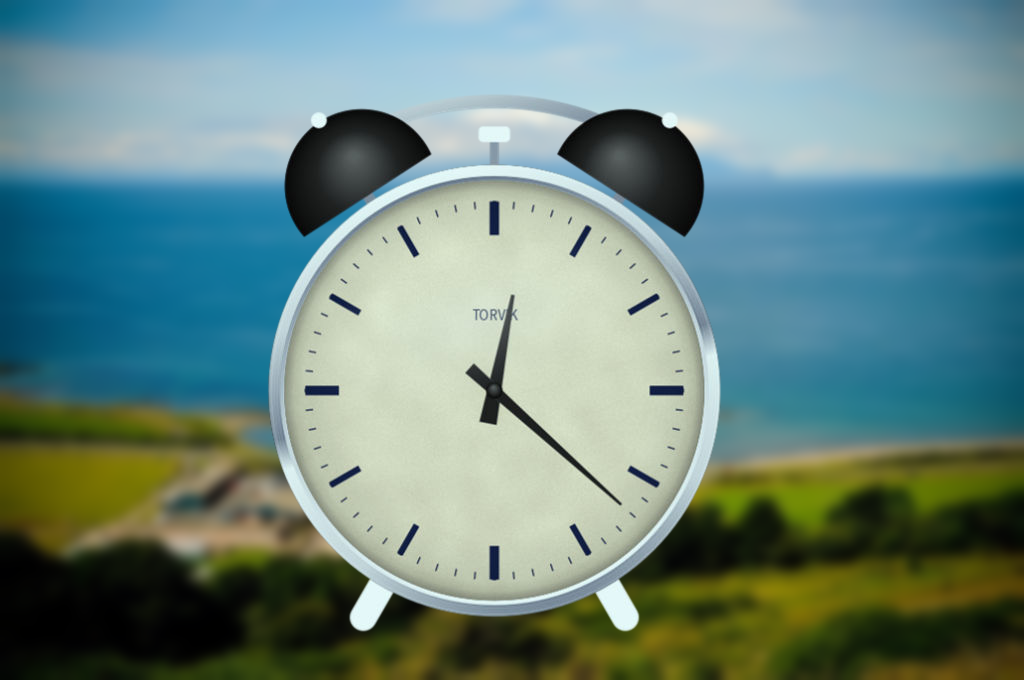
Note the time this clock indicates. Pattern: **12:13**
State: **12:22**
